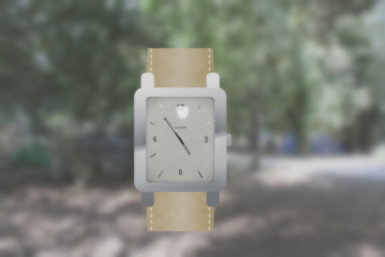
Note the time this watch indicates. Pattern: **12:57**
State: **4:54**
